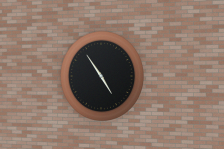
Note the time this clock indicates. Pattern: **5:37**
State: **4:54**
